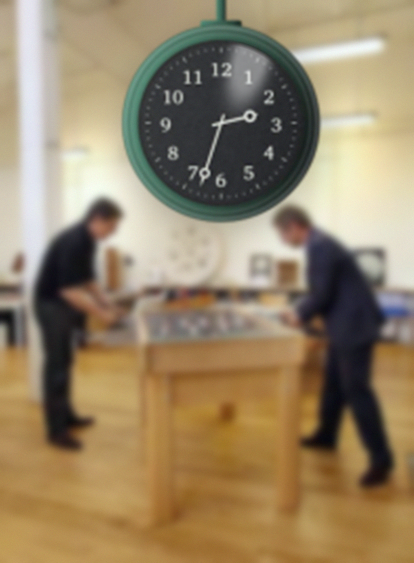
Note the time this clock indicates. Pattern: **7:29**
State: **2:33**
